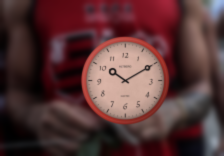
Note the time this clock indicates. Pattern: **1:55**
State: **10:10**
